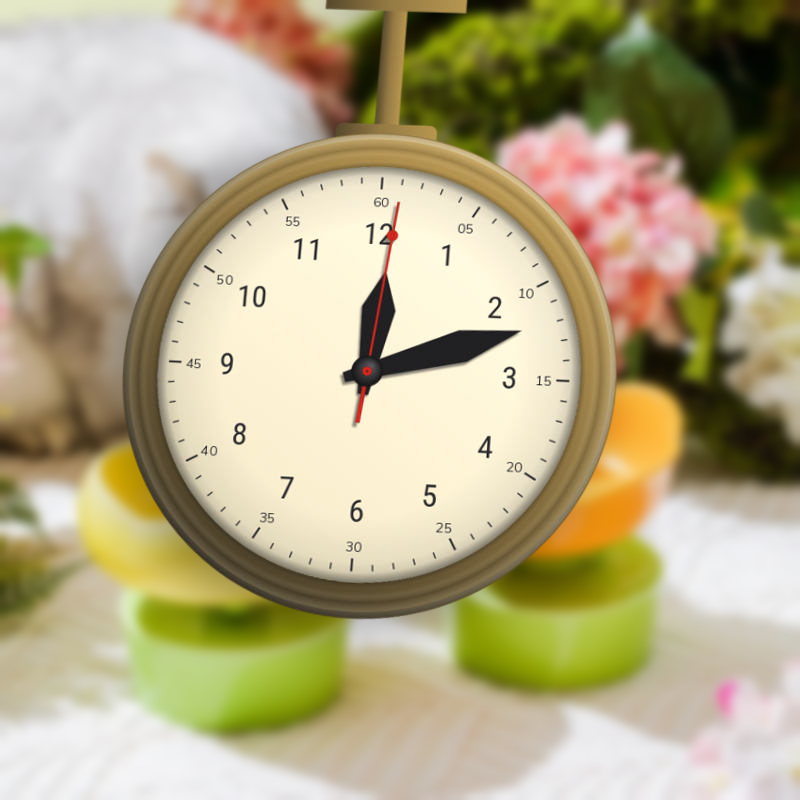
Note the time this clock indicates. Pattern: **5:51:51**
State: **12:12:01**
